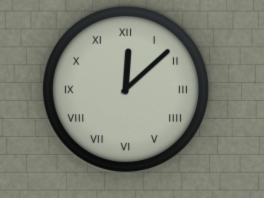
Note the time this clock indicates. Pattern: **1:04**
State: **12:08**
